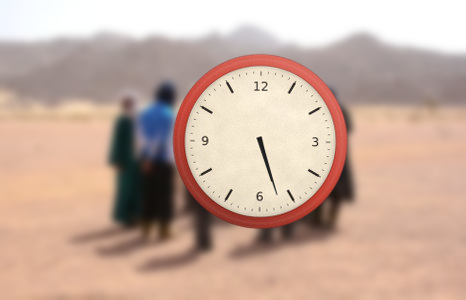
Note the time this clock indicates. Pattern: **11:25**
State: **5:27**
